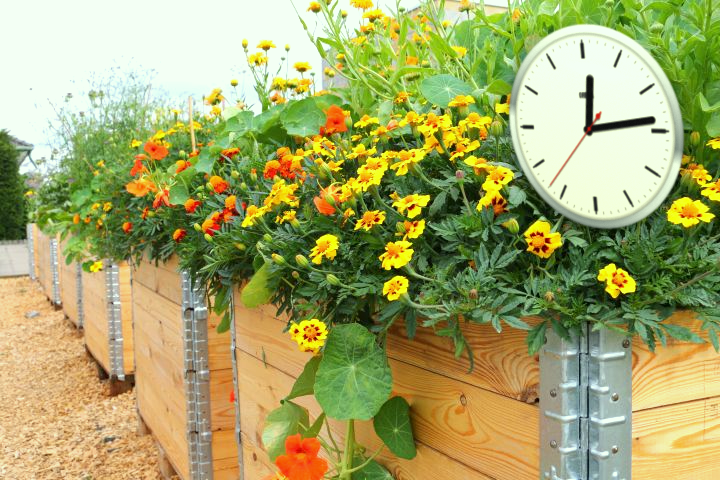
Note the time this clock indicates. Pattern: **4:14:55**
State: **12:13:37**
